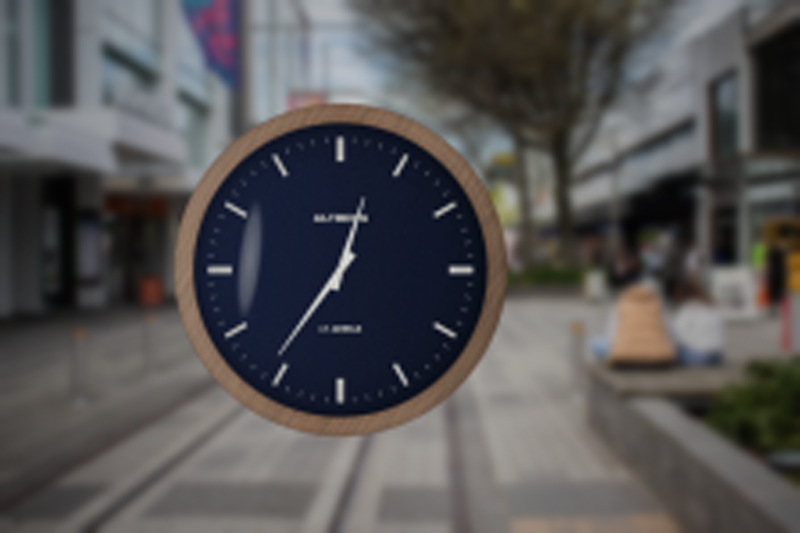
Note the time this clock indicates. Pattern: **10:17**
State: **12:36**
